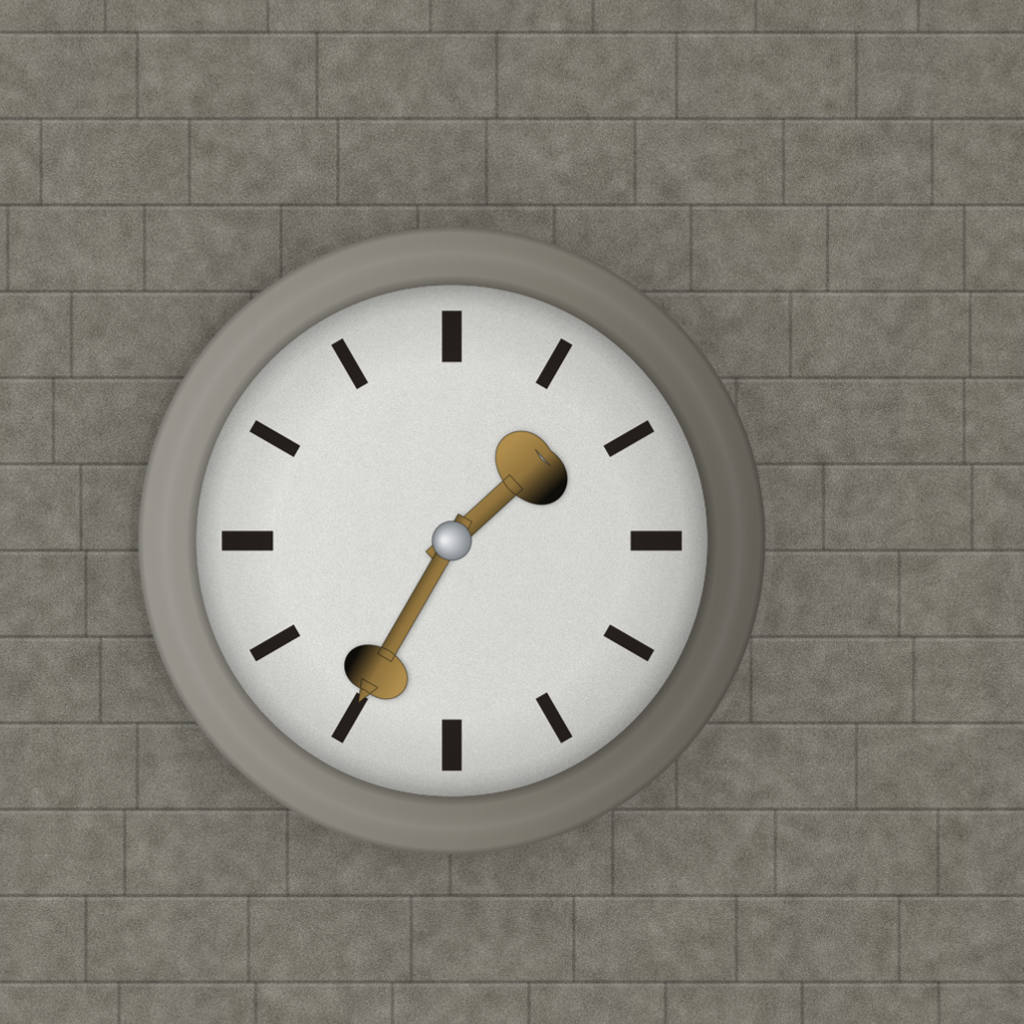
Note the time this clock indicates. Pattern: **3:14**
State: **1:35**
